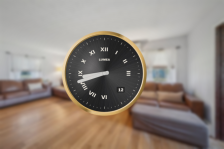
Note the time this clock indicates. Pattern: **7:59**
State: **8:42**
